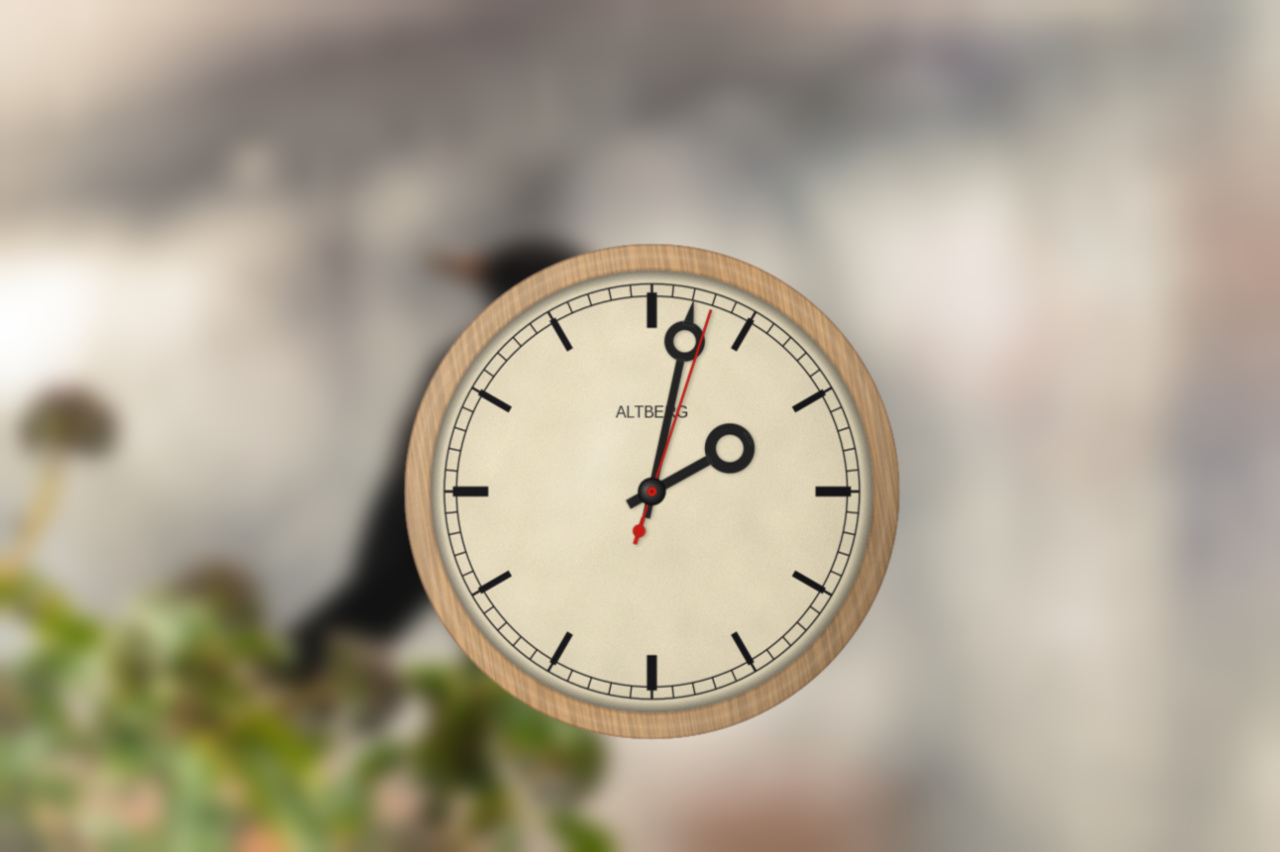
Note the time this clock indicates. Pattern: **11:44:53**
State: **2:02:03**
